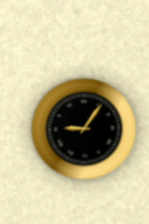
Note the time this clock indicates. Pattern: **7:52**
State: **9:06**
